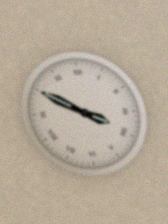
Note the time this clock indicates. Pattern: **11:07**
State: **3:50**
